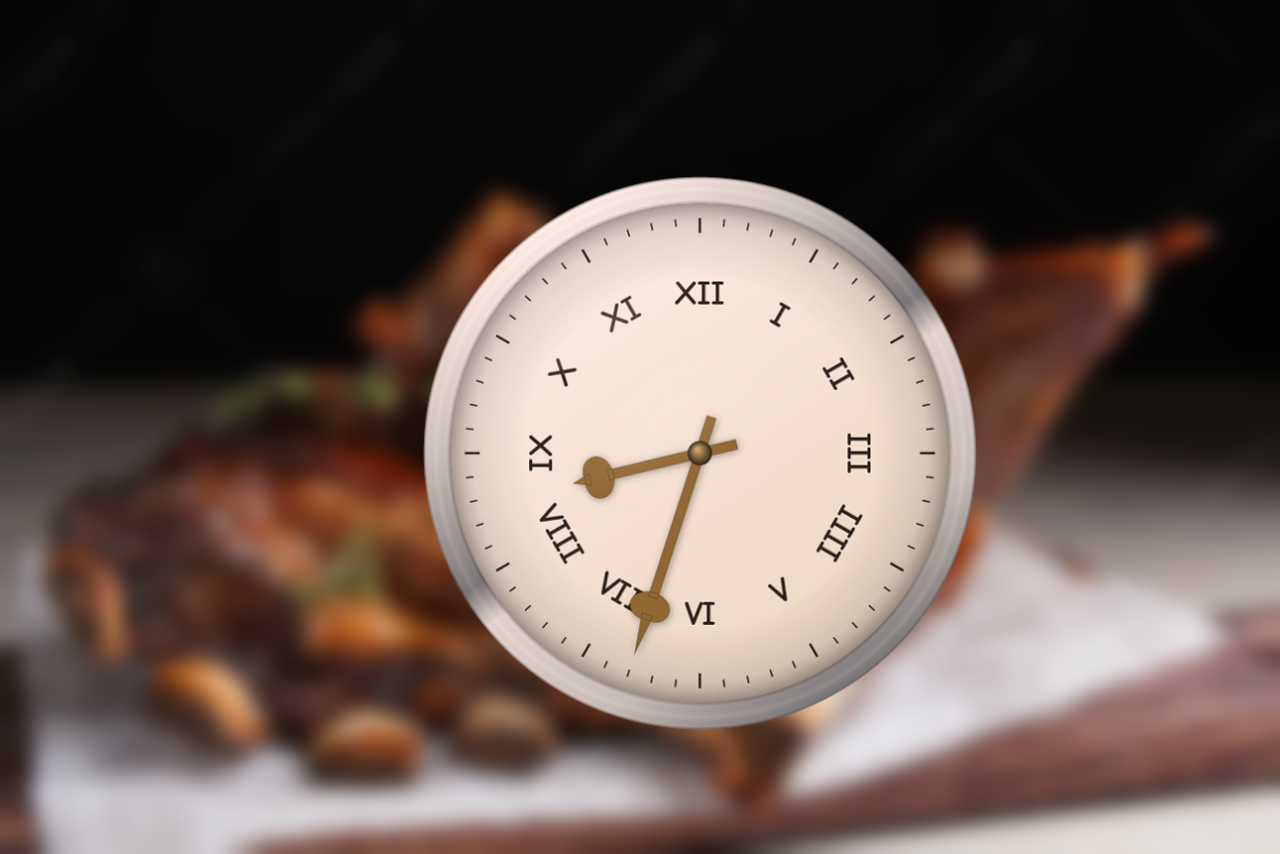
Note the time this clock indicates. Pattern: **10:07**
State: **8:33**
